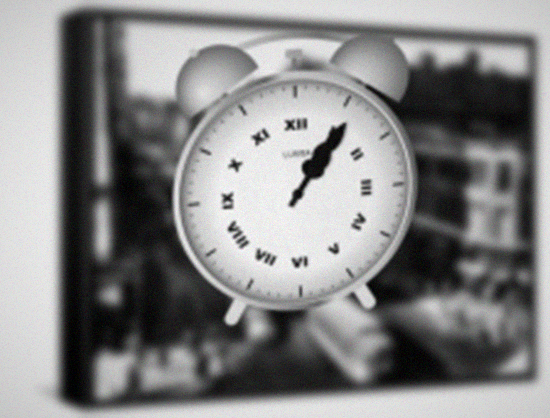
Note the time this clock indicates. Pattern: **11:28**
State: **1:06**
